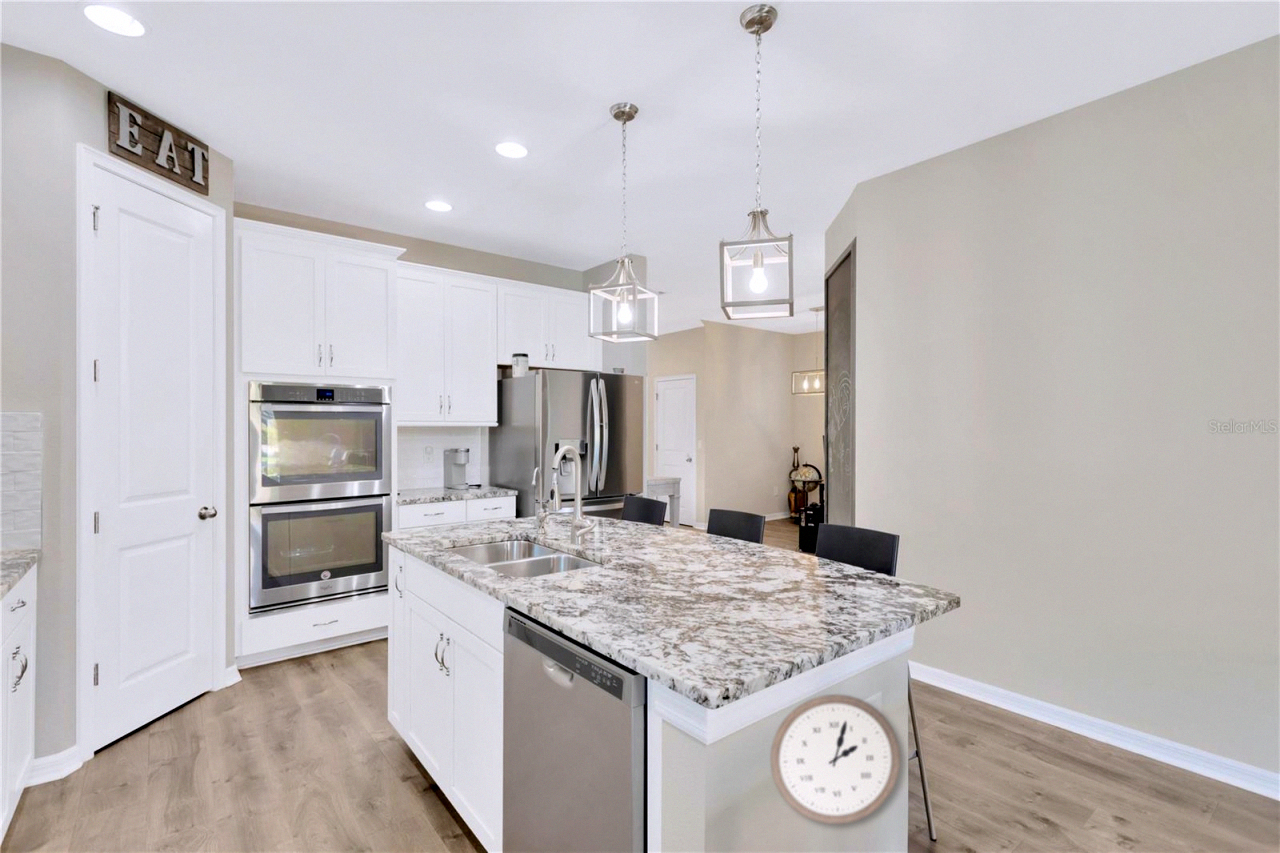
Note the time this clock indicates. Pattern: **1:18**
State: **2:03**
